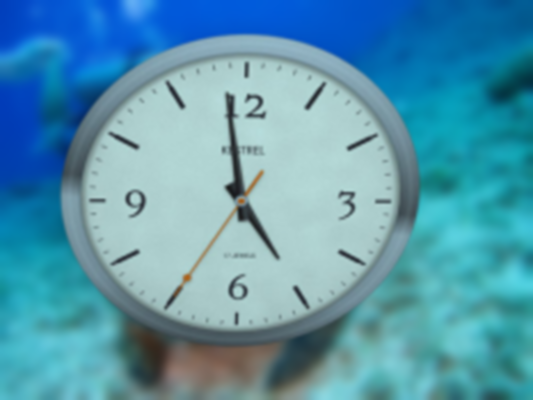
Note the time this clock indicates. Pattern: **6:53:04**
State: **4:58:35**
